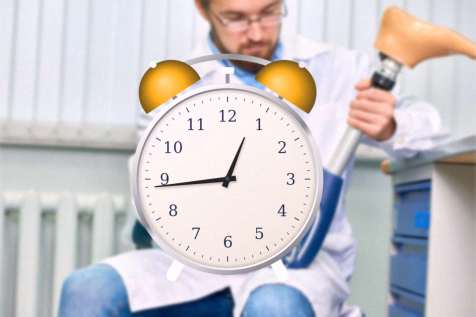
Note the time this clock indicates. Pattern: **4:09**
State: **12:44**
